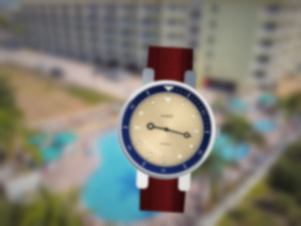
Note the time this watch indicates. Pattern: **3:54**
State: **9:17**
